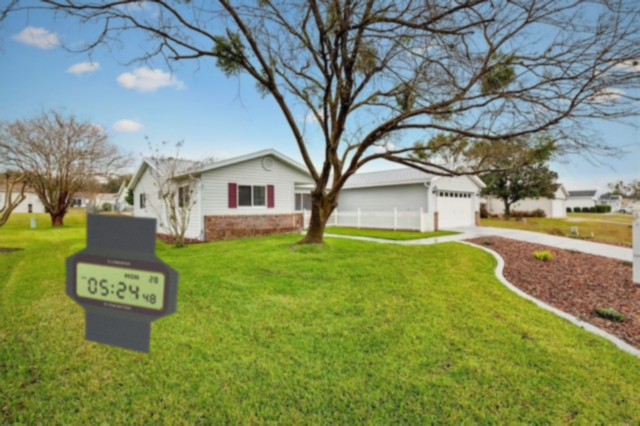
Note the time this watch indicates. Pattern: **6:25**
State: **5:24**
